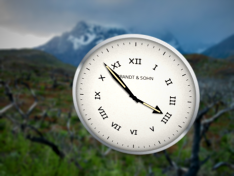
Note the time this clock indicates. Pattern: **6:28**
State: **3:53**
